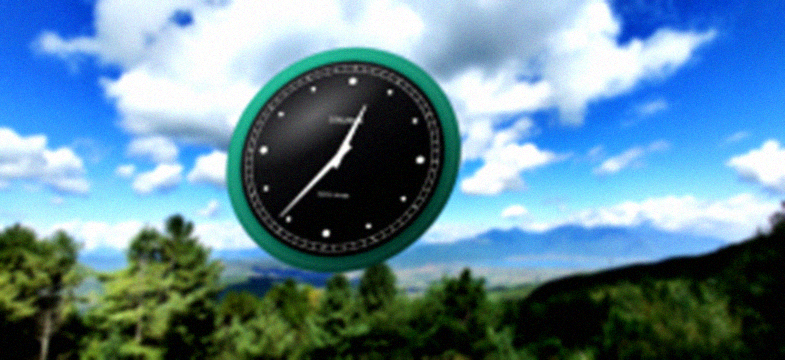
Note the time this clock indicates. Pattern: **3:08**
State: **12:36**
